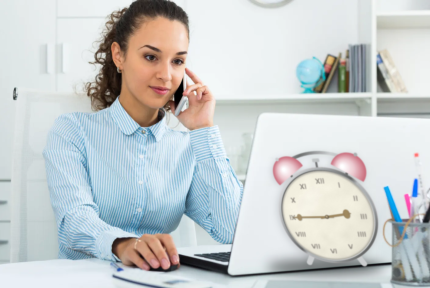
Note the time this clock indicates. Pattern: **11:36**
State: **2:45**
